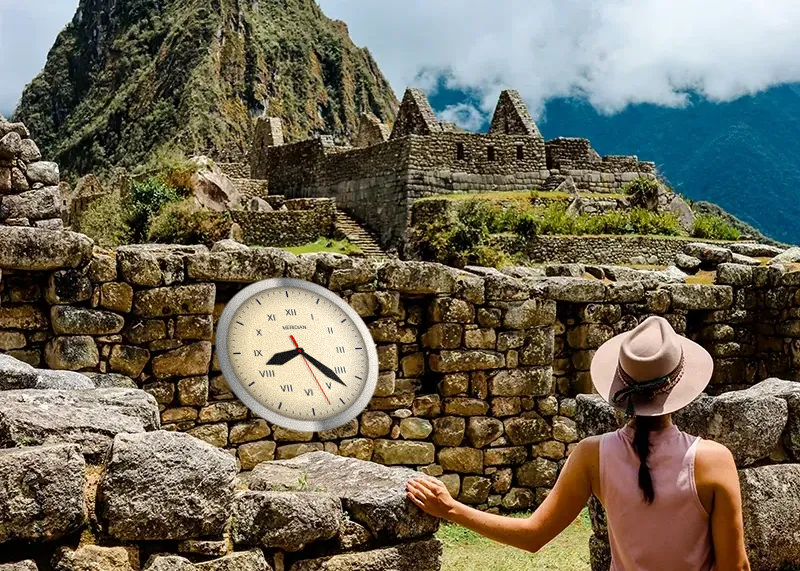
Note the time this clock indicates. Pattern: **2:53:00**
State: **8:22:27**
